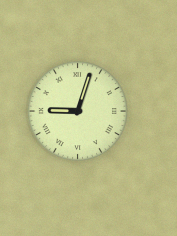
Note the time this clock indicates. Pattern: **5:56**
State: **9:03**
